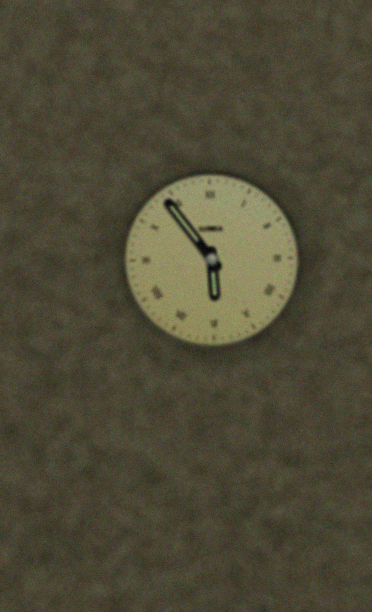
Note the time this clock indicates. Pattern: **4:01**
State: **5:54**
